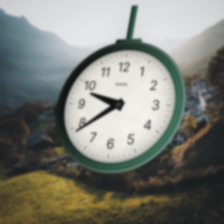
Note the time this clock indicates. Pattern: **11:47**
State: **9:39**
